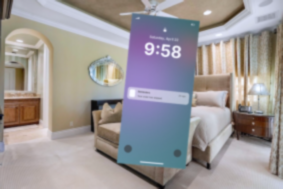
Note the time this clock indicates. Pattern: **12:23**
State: **9:58**
